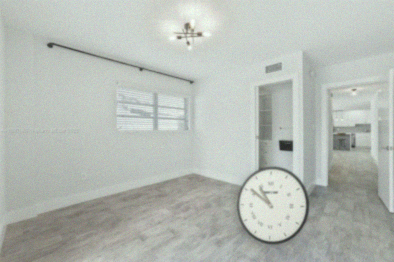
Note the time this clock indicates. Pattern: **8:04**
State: **10:51**
